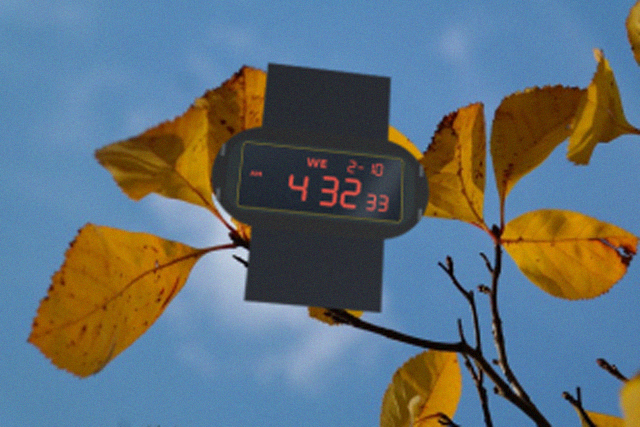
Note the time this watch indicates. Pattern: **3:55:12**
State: **4:32:33**
